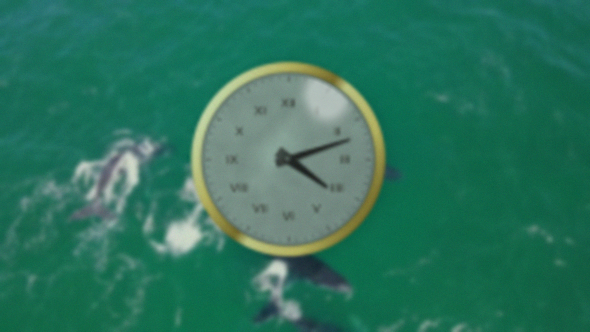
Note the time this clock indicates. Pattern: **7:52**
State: **4:12**
